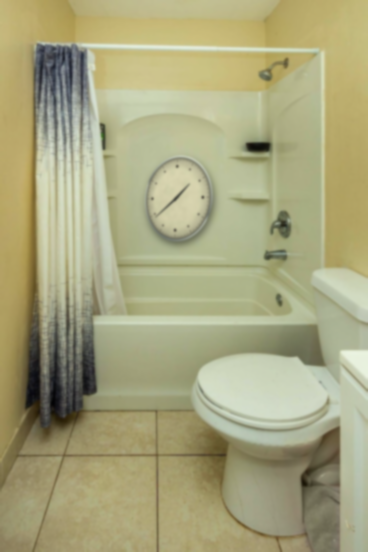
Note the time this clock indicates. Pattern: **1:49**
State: **1:39**
